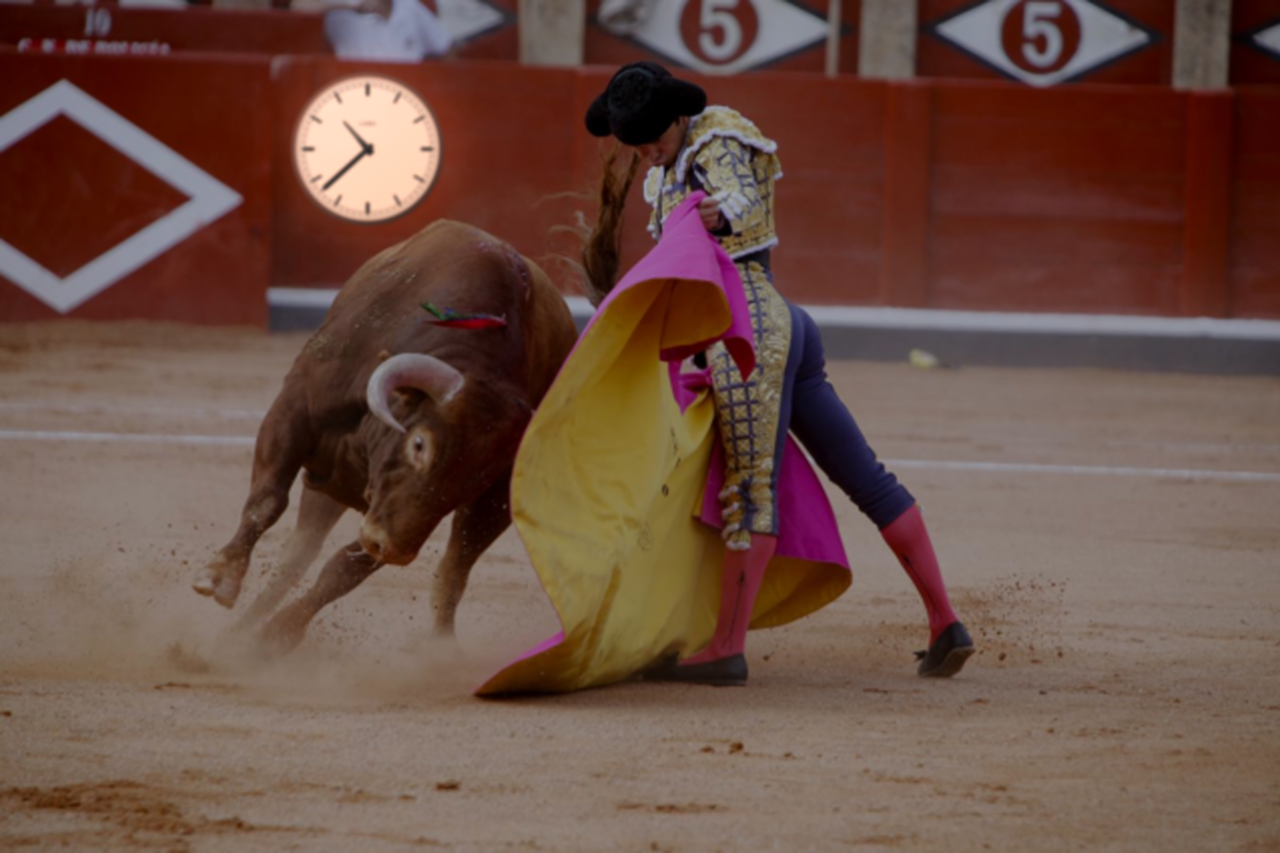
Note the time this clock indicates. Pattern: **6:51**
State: **10:38**
